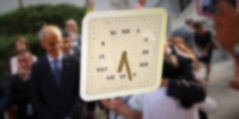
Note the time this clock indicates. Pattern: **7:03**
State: **6:27**
